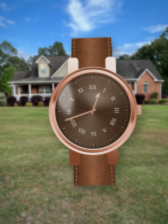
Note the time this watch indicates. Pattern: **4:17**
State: **12:42**
